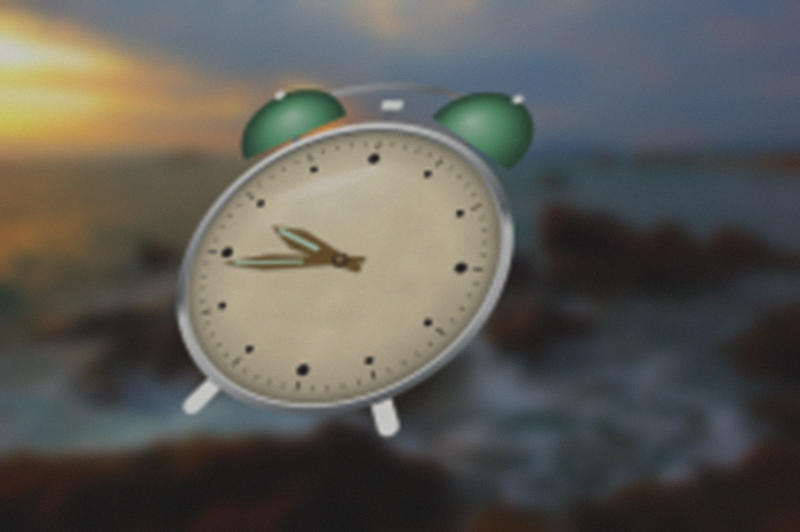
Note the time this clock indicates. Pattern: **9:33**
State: **9:44**
